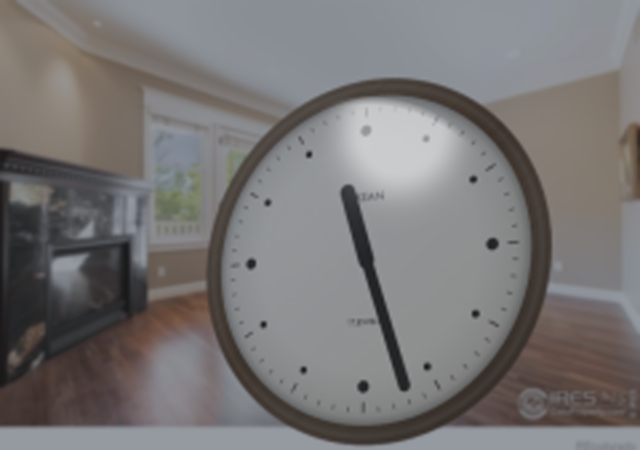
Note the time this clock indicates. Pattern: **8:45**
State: **11:27**
